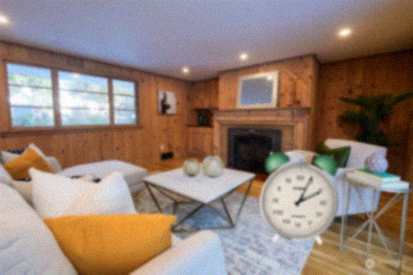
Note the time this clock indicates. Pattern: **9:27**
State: **2:04**
